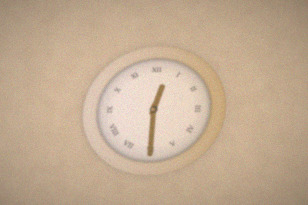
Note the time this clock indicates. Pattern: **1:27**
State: **12:30**
